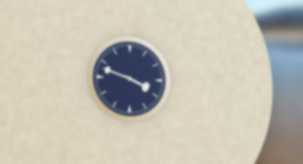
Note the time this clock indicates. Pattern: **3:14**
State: **3:48**
